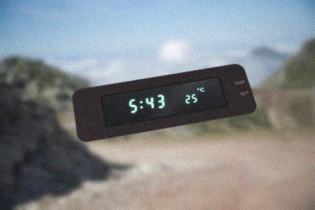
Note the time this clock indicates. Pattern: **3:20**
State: **5:43**
